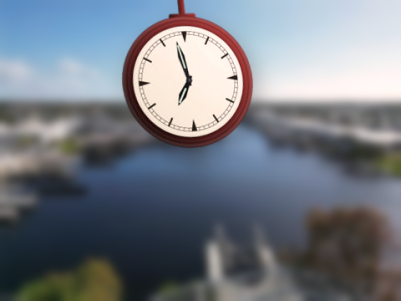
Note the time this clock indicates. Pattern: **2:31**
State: **6:58**
